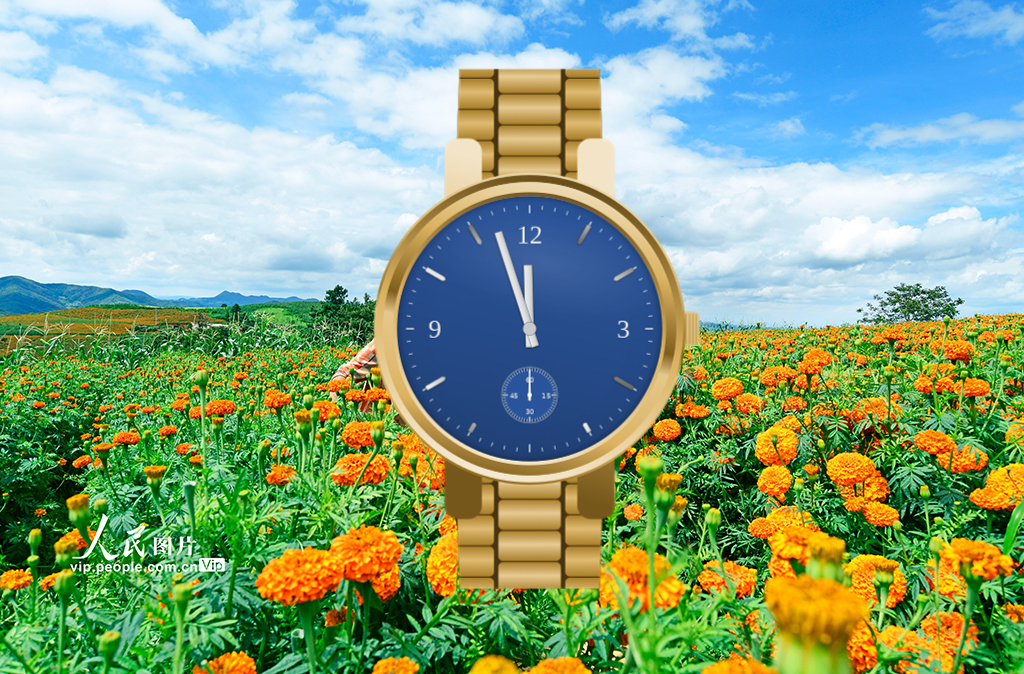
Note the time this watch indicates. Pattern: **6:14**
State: **11:57**
